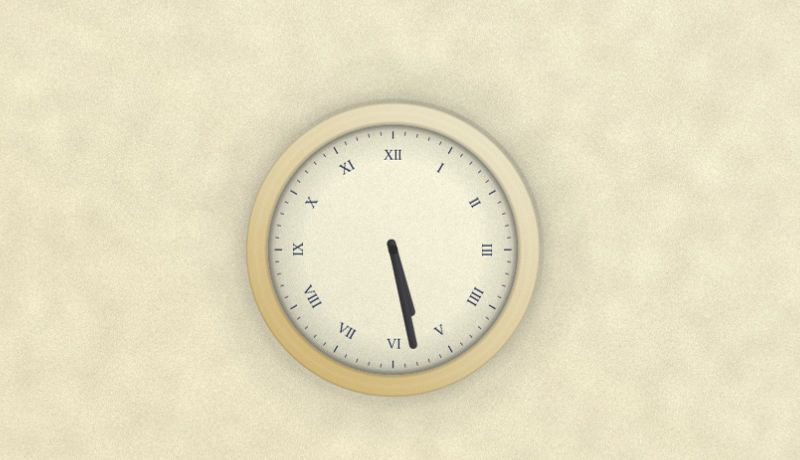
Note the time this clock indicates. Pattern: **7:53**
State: **5:28**
